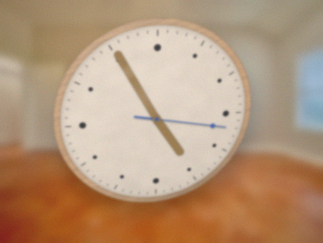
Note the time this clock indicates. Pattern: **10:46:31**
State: **4:55:17**
